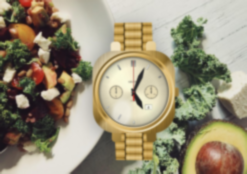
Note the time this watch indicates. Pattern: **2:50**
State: **5:04**
